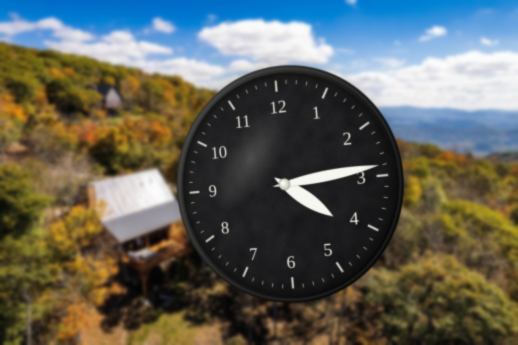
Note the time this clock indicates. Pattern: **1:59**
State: **4:14**
